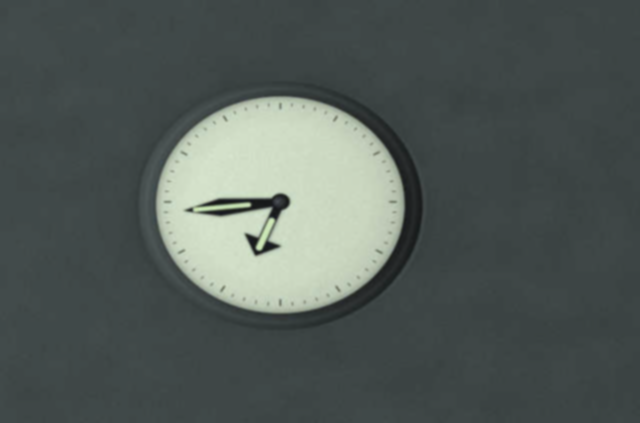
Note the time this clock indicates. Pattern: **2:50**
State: **6:44**
